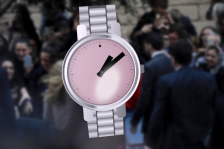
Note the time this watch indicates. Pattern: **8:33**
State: **1:09**
